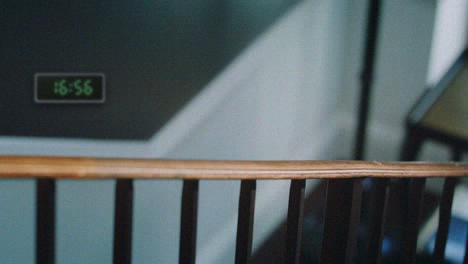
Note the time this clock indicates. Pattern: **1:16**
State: **16:56**
